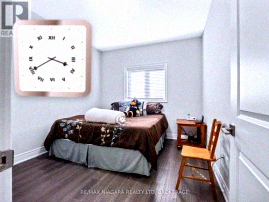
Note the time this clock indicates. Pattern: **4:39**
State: **3:40**
